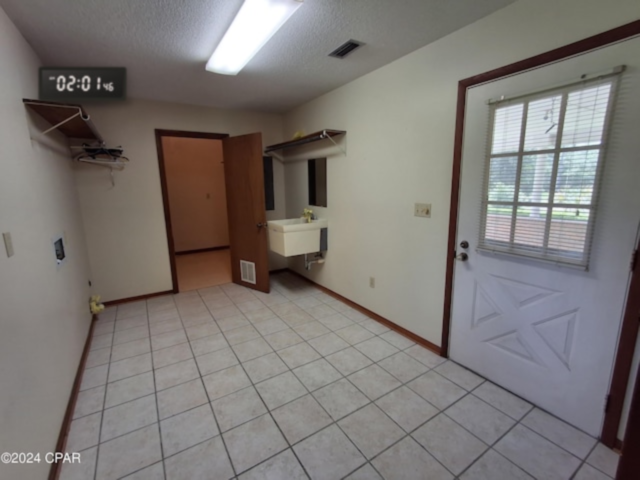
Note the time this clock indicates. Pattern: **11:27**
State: **2:01**
